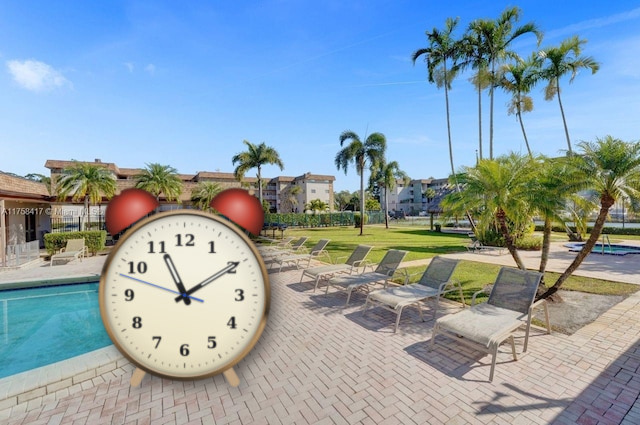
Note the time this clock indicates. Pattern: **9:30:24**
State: **11:09:48**
